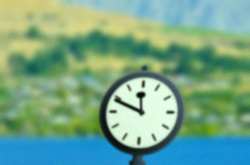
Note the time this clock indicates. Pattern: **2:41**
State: **11:49**
